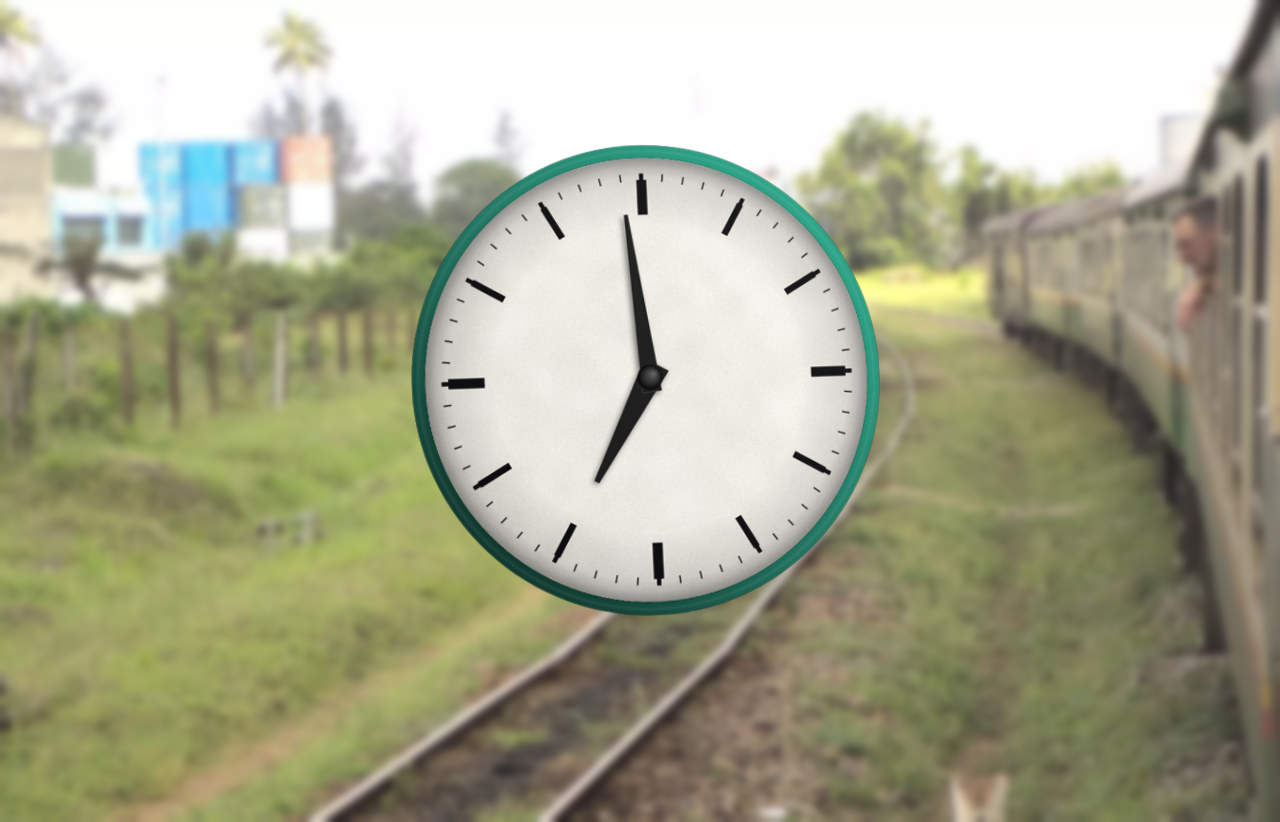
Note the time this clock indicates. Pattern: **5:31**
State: **6:59**
